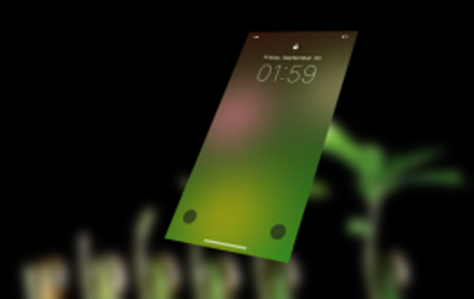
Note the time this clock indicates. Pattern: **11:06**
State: **1:59**
